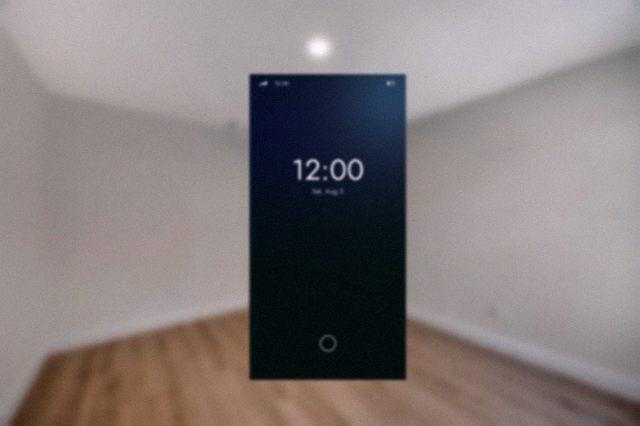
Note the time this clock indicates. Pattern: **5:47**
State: **12:00**
